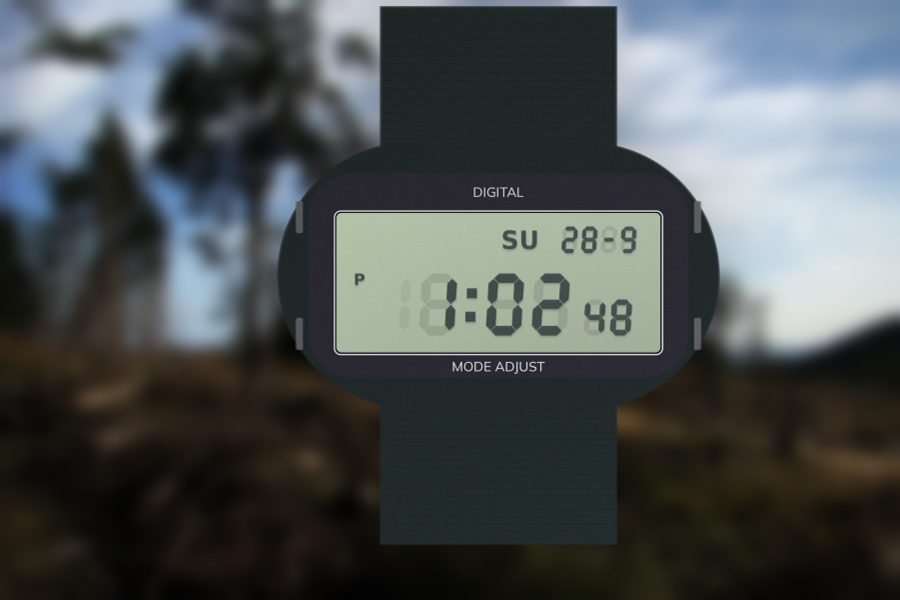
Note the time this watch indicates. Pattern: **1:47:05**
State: **1:02:48**
